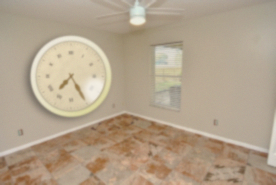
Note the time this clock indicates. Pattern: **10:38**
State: **7:25**
